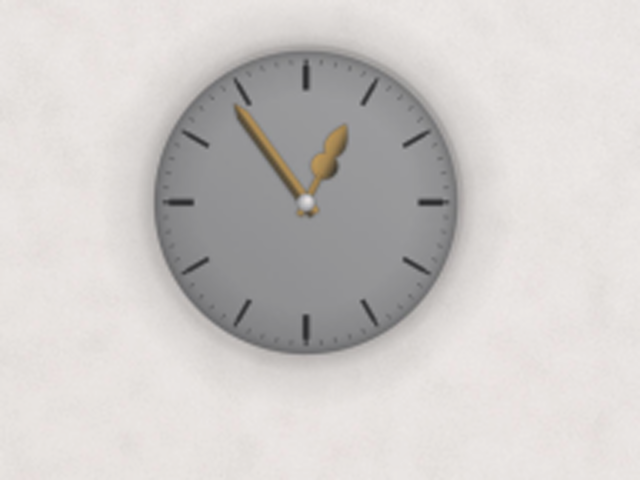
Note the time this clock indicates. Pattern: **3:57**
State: **12:54**
